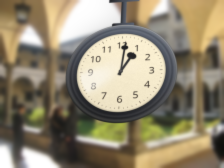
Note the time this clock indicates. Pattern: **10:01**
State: **1:01**
